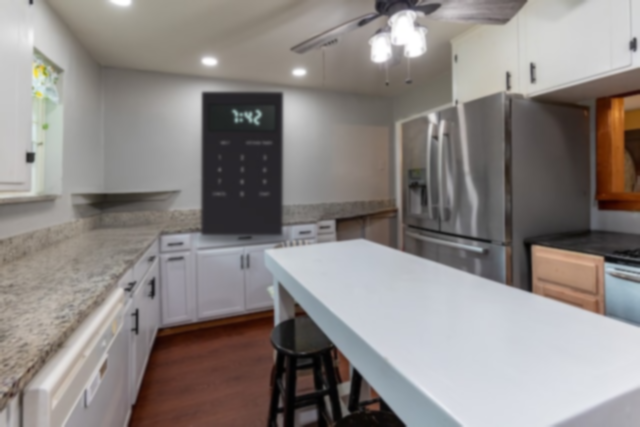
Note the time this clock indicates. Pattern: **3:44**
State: **7:42**
